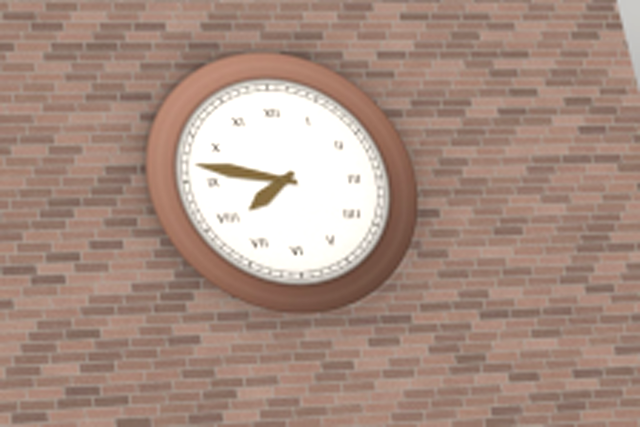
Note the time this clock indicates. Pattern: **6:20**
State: **7:47**
